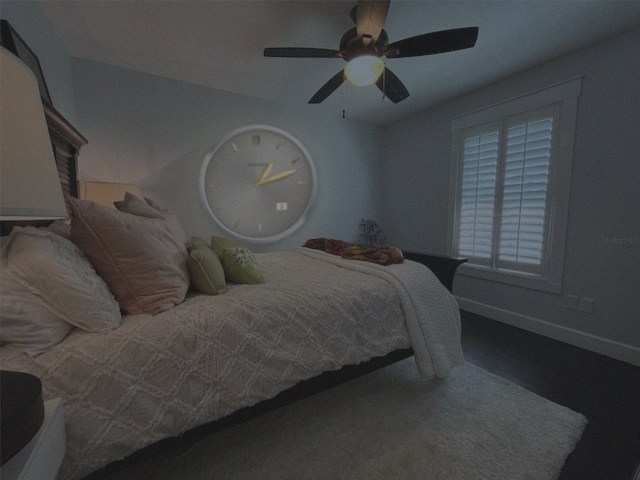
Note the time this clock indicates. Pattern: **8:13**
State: **1:12**
